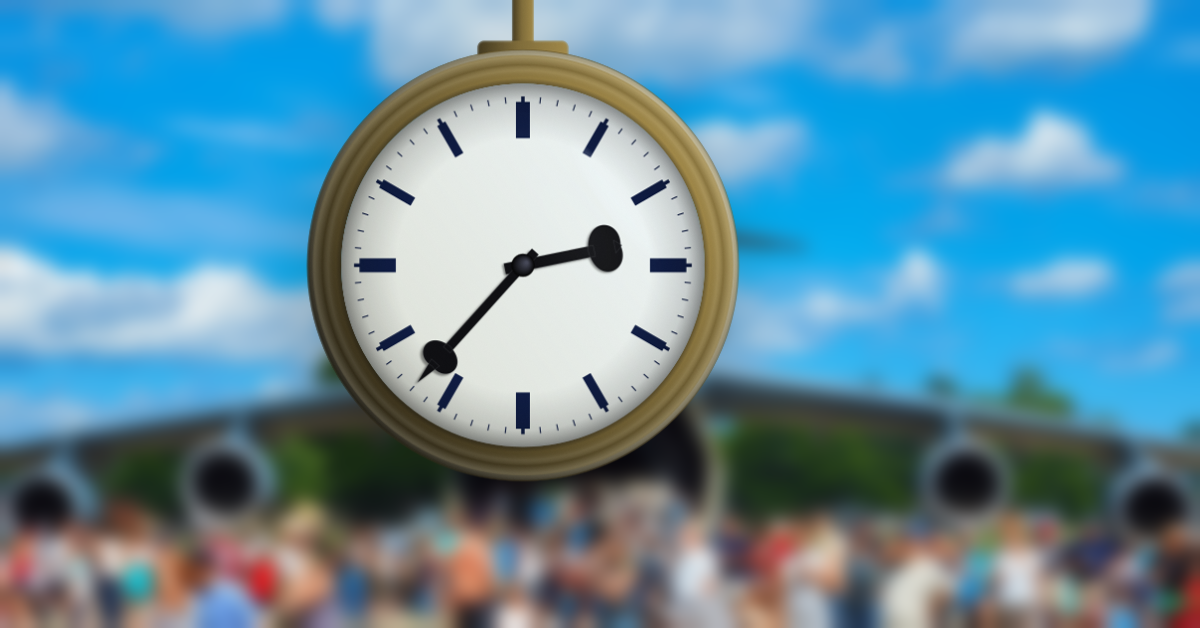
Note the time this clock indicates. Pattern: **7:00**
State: **2:37**
